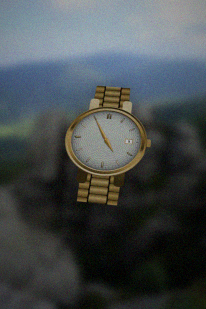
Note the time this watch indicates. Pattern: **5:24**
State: **4:55**
